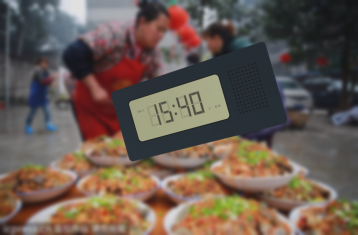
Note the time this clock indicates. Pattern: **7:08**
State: **15:40**
